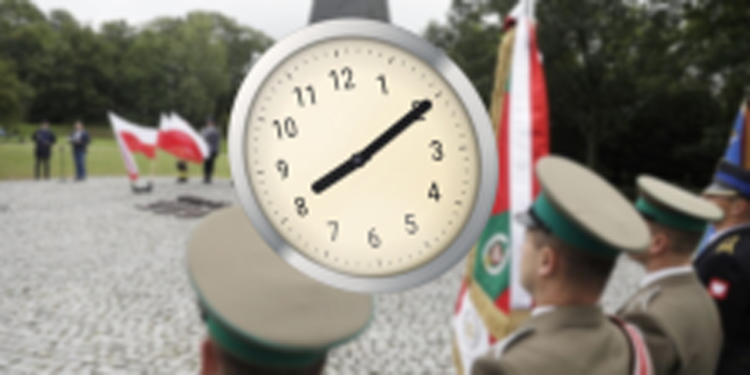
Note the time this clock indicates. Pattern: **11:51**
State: **8:10**
